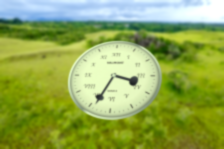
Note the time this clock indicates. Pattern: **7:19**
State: **3:34**
